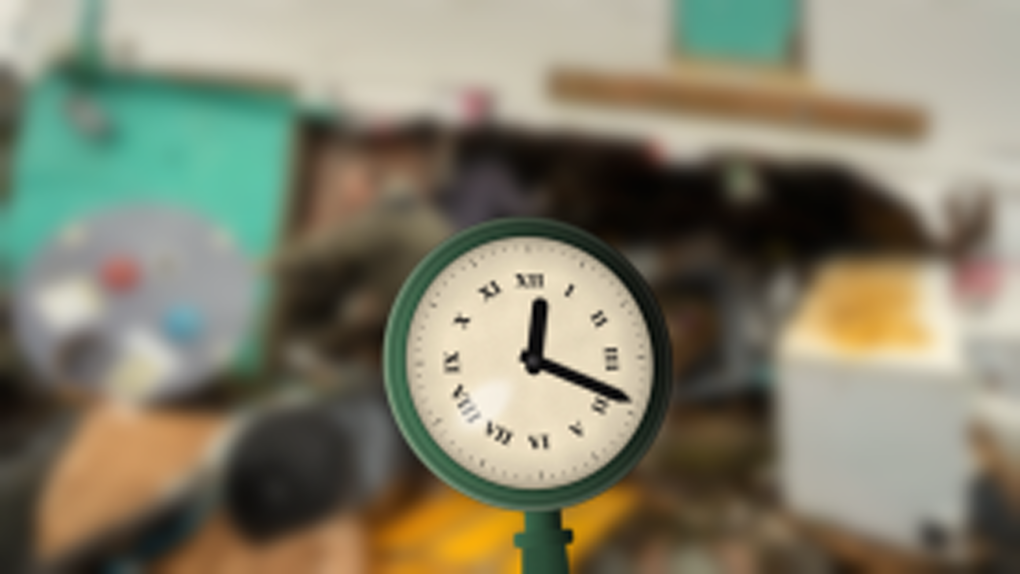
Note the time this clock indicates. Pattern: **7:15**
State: **12:19**
